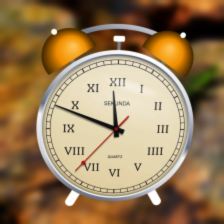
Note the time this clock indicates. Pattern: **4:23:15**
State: **11:48:37**
